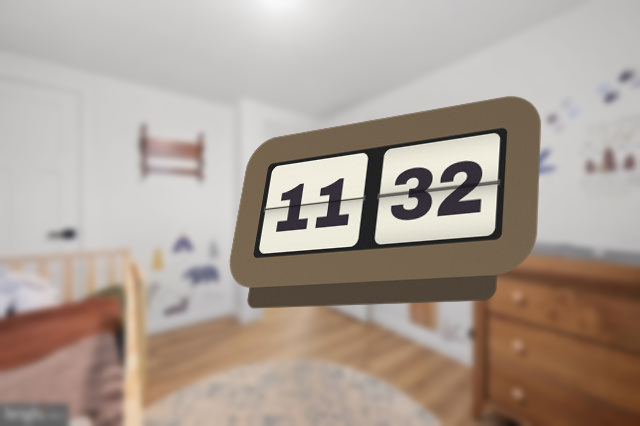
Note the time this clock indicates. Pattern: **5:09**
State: **11:32**
